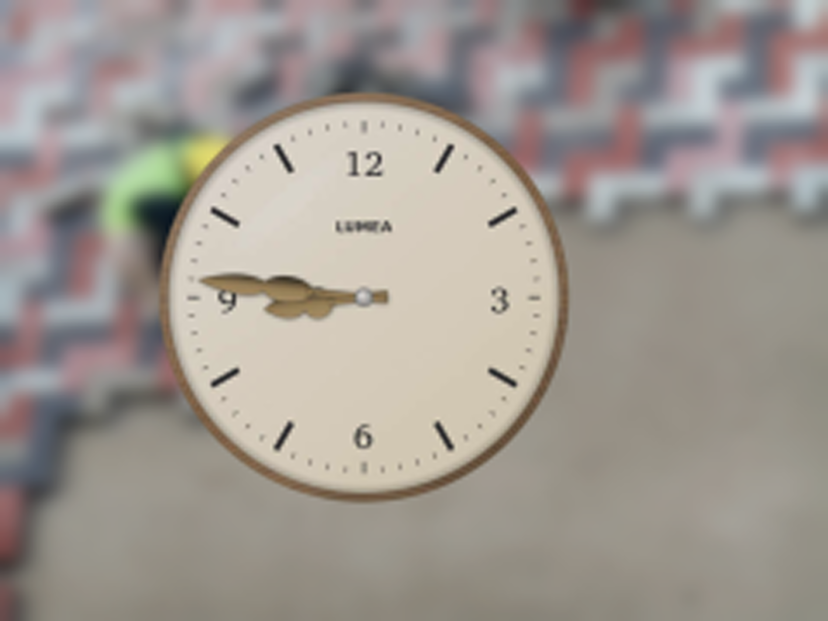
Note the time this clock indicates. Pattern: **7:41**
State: **8:46**
